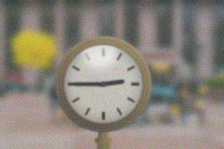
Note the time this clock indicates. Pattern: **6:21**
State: **2:45**
